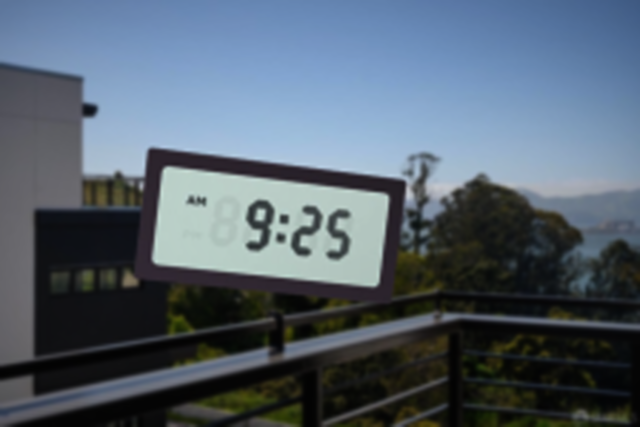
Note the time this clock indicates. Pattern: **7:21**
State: **9:25**
